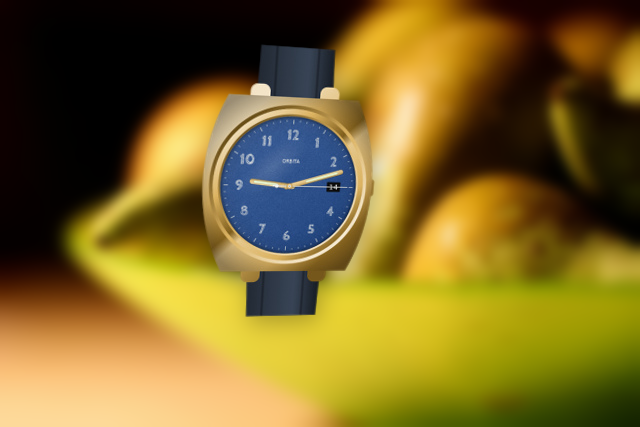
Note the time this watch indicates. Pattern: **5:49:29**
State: **9:12:15**
